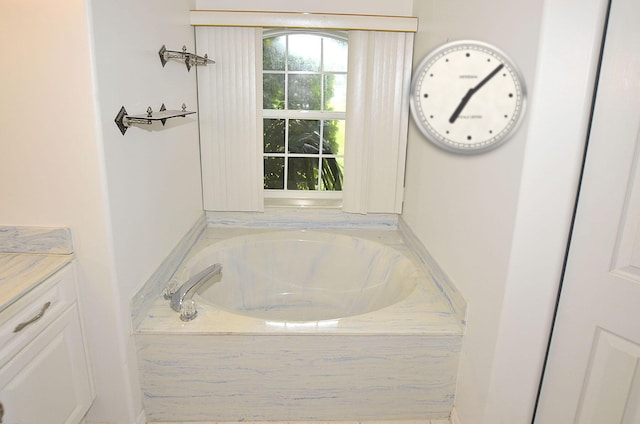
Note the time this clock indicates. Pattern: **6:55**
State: **7:08**
